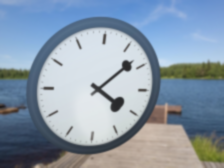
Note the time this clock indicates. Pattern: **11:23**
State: **4:08**
